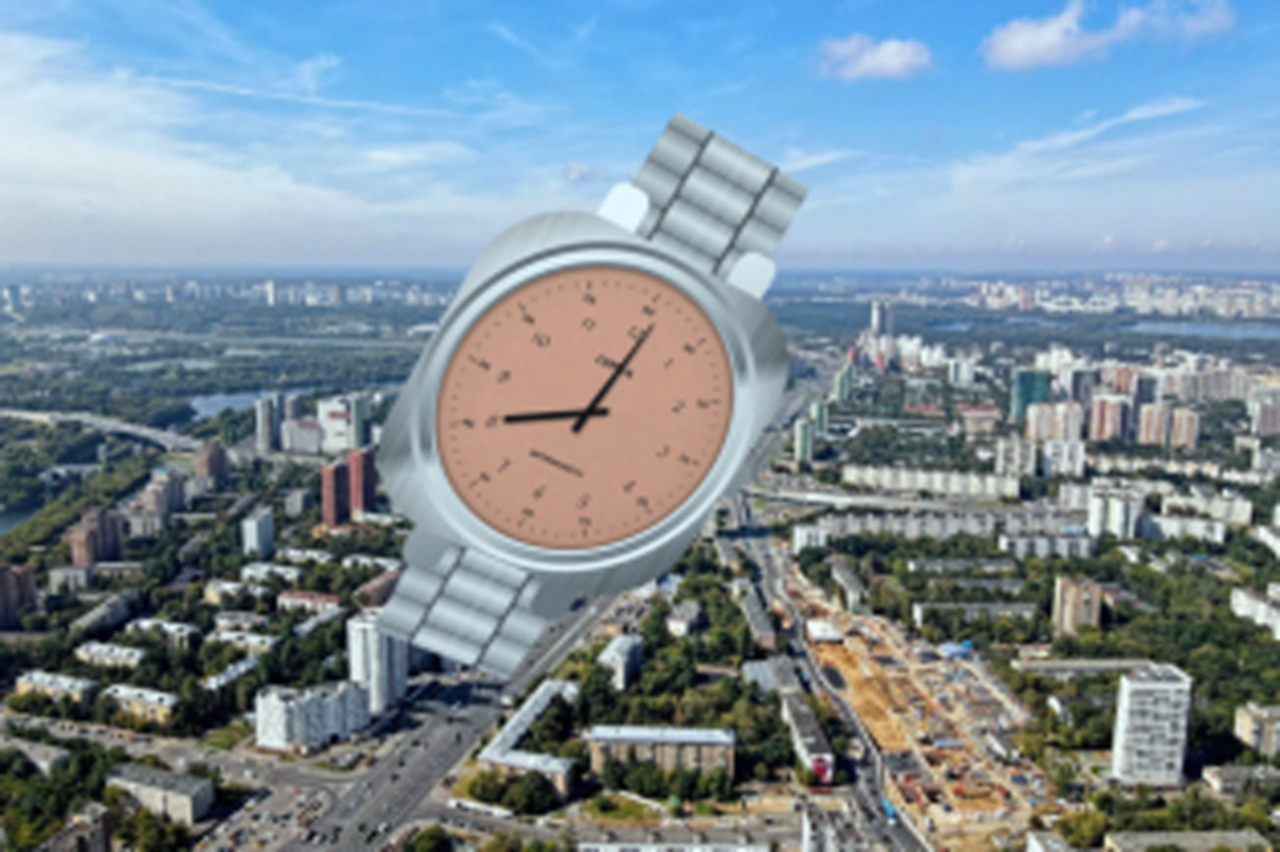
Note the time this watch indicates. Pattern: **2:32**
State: **8:01**
